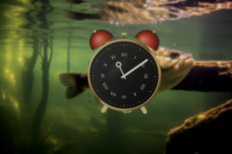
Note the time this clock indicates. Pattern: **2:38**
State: **11:09**
